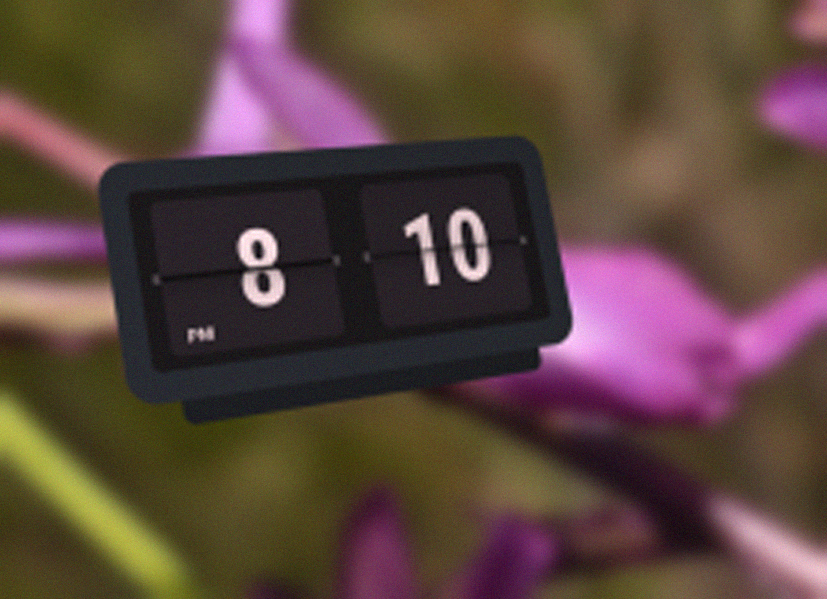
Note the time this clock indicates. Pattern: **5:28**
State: **8:10**
